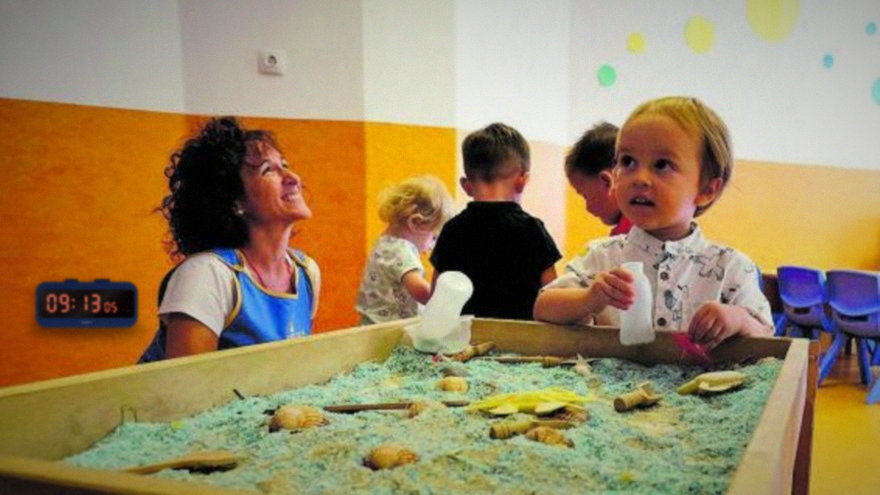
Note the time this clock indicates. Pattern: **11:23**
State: **9:13**
